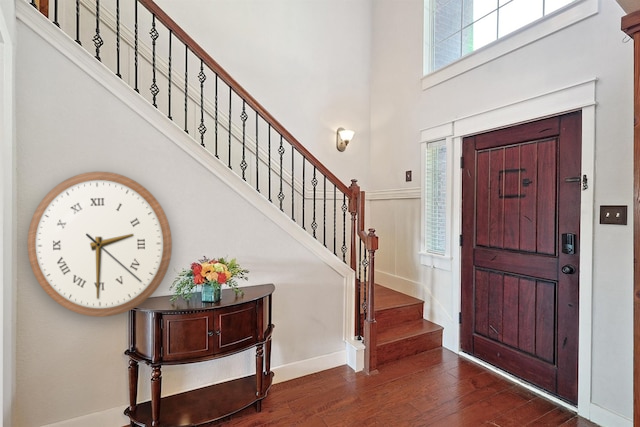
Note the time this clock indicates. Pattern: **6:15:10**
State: **2:30:22**
